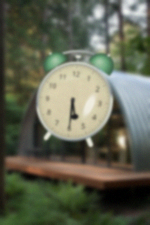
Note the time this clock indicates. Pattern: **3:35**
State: **5:30**
